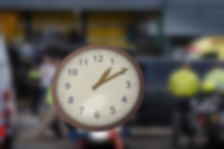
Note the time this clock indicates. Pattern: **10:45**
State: **1:10**
